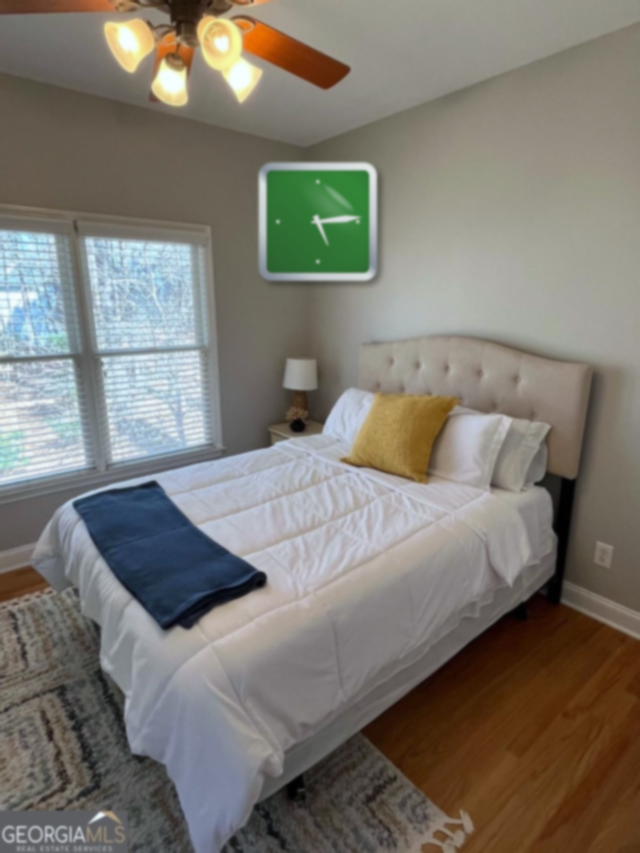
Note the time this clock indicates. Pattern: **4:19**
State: **5:14**
